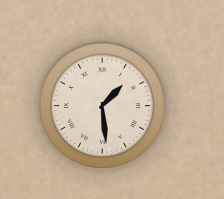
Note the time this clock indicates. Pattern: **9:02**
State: **1:29**
